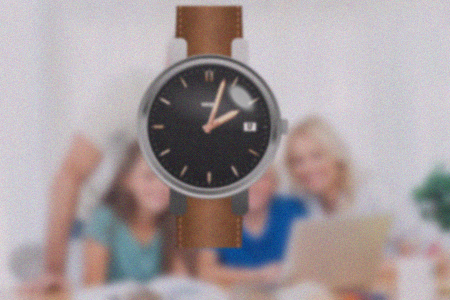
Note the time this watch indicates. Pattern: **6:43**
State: **2:03**
